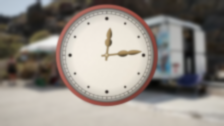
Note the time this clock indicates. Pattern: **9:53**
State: **12:14**
